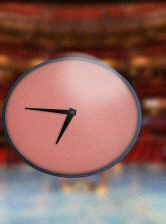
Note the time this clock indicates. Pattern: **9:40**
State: **6:46**
